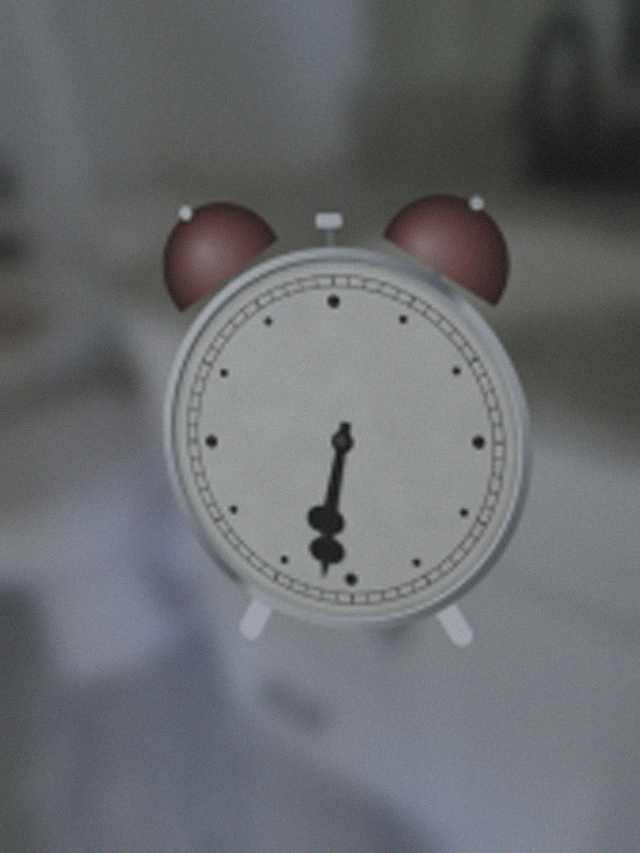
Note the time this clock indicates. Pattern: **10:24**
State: **6:32**
